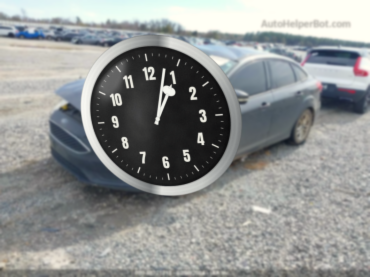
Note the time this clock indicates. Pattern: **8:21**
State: **1:03**
